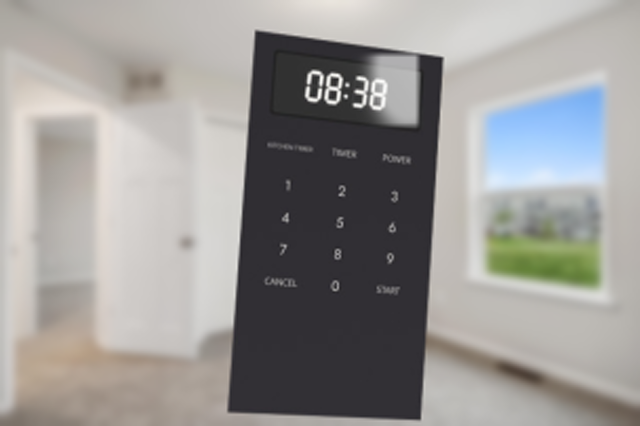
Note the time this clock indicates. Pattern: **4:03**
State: **8:38**
